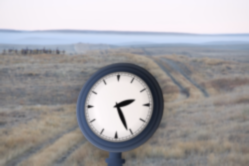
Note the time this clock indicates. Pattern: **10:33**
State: **2:26**
